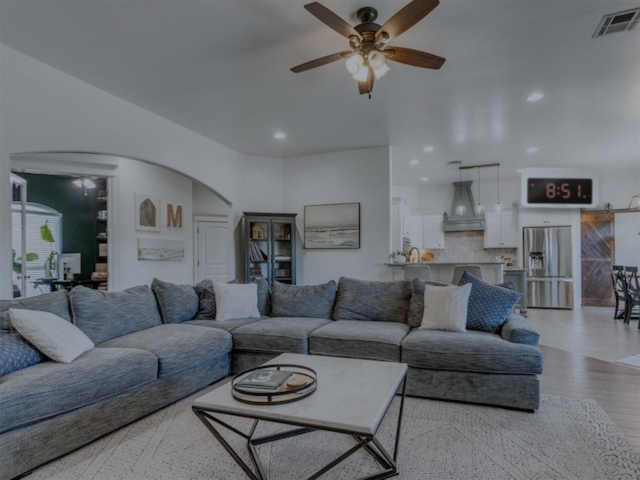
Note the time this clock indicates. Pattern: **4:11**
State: **8:51**
